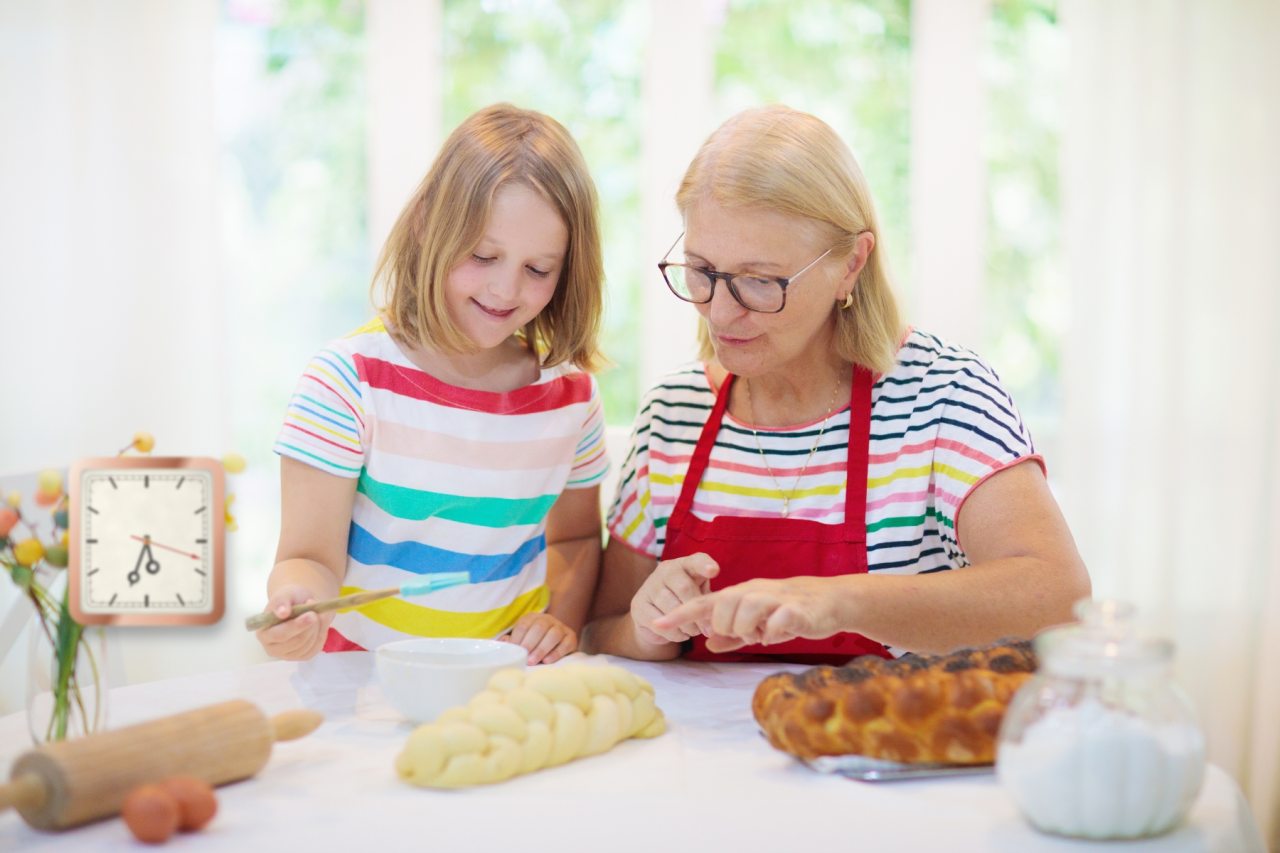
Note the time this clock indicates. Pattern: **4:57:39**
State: **5:33:18**
